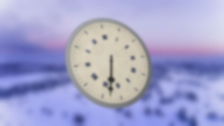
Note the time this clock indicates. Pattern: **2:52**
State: **6:33**
